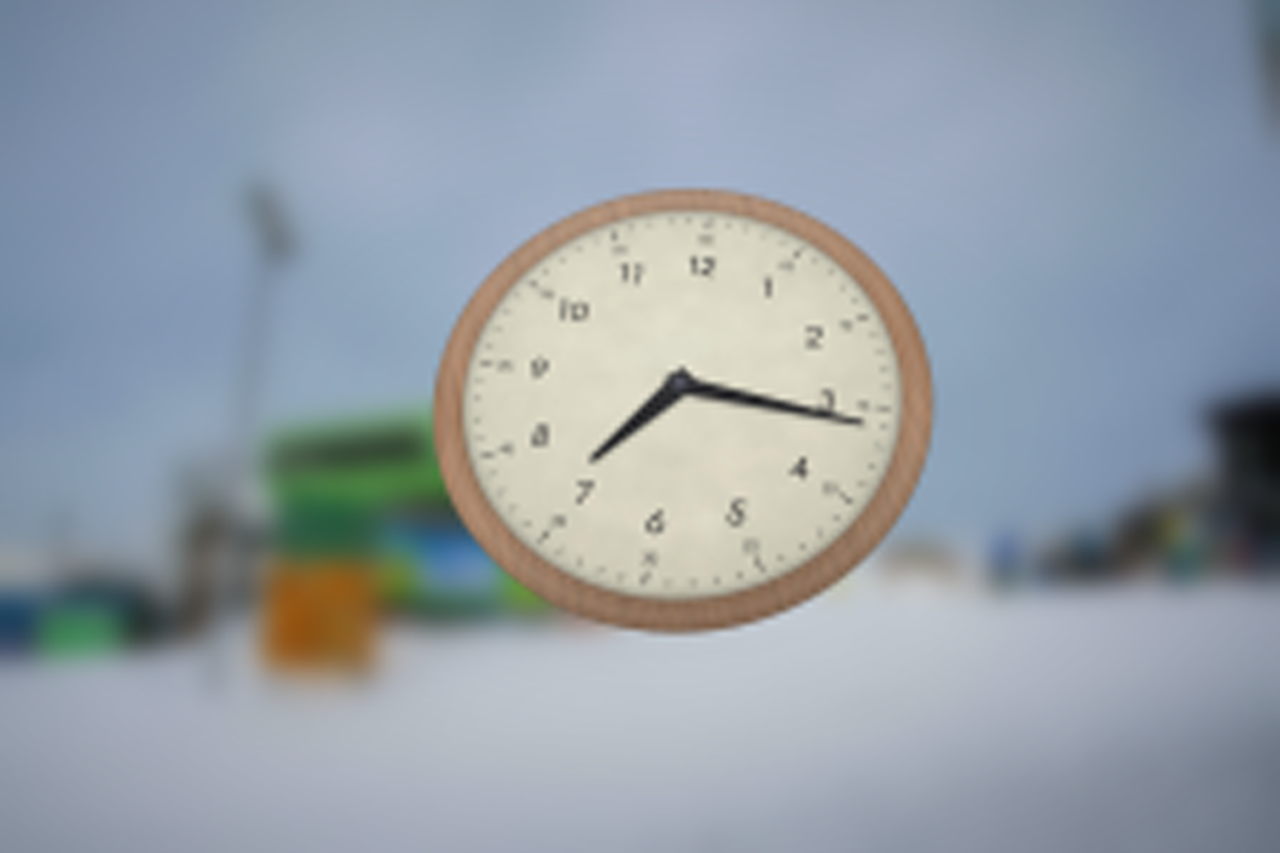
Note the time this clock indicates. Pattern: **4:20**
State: **7:16**
